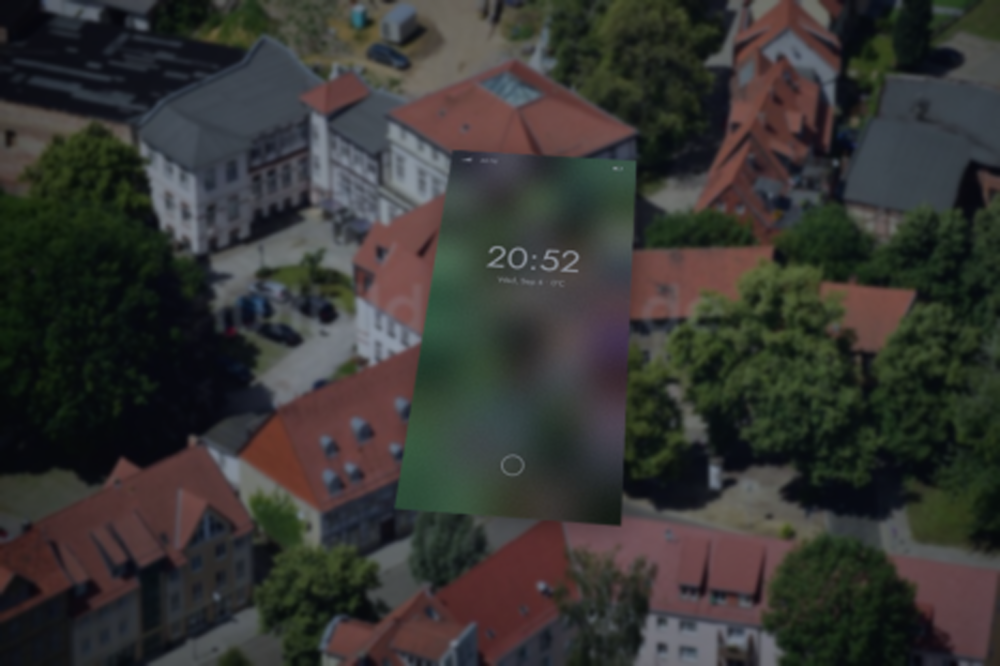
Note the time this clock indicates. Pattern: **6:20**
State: **20:52**
